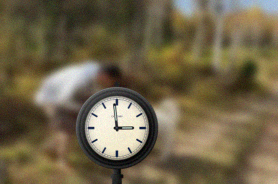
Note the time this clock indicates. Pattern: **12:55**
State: **2:59**
